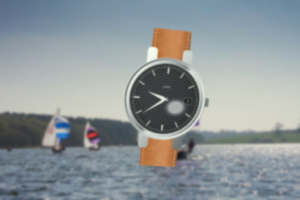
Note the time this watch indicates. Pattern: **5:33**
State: **9:39**
